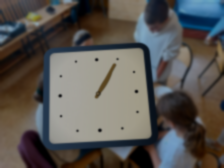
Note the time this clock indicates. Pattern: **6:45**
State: **1:05**
